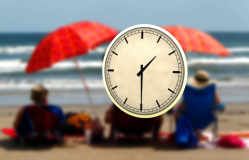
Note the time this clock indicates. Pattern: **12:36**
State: **1:30**
